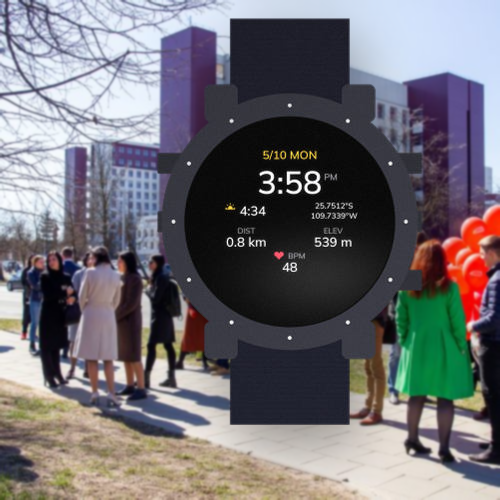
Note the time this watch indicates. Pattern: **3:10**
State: **3:58**
